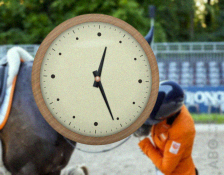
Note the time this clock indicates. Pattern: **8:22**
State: **12:26**
